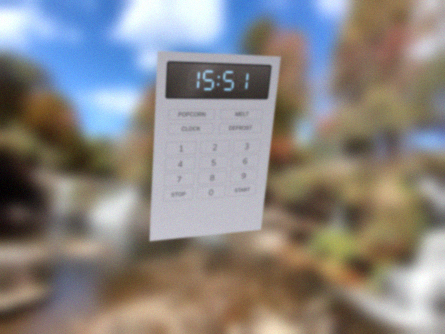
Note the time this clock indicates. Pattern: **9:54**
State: **15:51**
